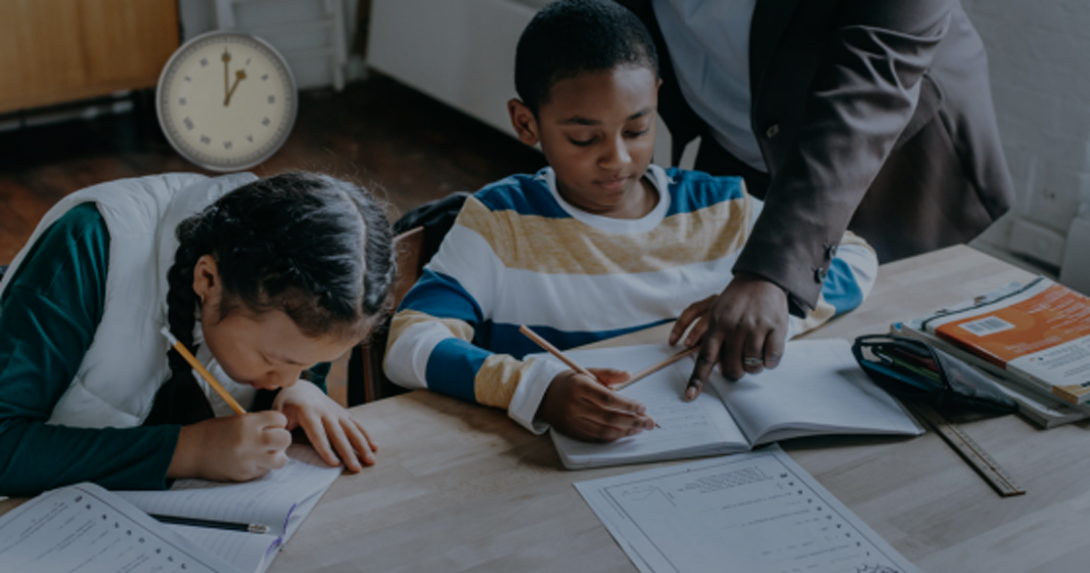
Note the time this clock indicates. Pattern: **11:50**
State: **1:00**
